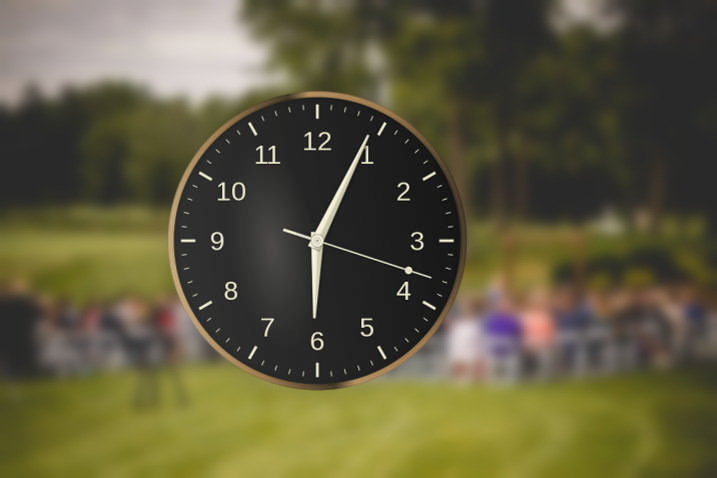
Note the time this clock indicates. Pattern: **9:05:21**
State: **6:04:18**
